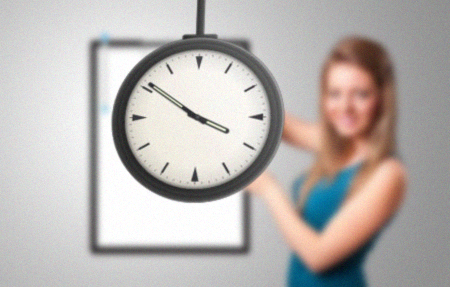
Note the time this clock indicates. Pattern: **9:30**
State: **3:51**
